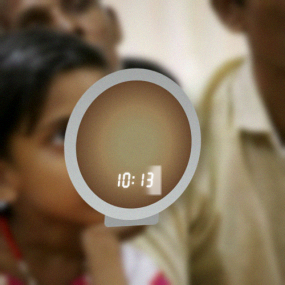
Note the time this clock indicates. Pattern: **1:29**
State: **10:13**
